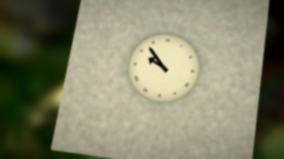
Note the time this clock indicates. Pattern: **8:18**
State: **9:53**
